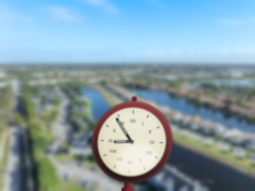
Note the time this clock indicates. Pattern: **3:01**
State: **8:54**
